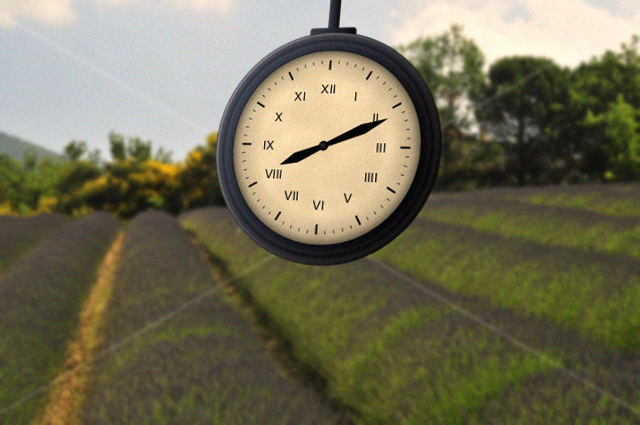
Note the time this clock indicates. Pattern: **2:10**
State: **8:11**
